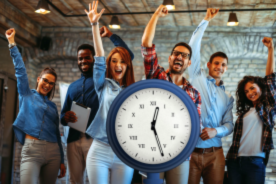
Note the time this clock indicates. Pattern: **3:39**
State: **12:27**
